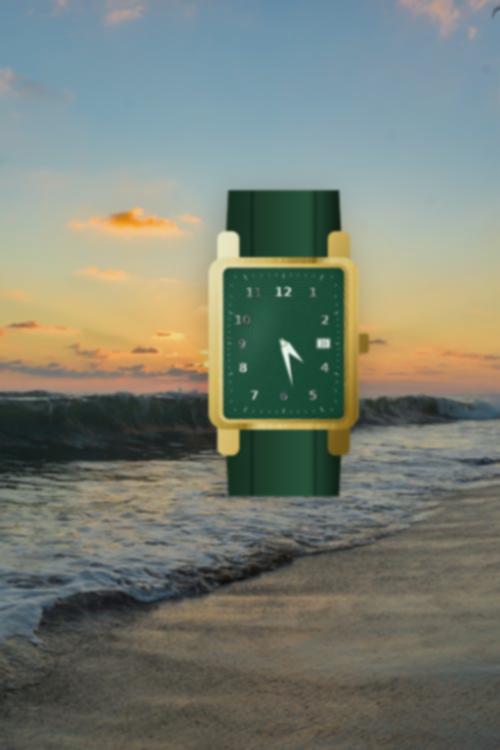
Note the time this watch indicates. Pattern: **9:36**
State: **4:28**
